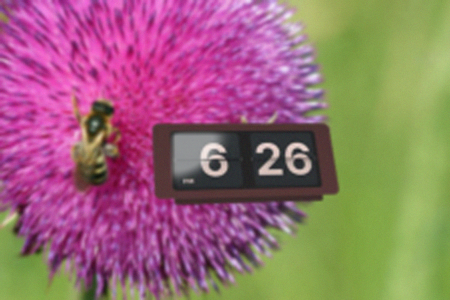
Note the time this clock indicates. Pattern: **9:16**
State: **6:26**
